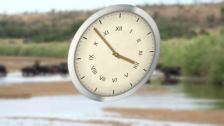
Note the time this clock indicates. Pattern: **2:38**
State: **3:53**
